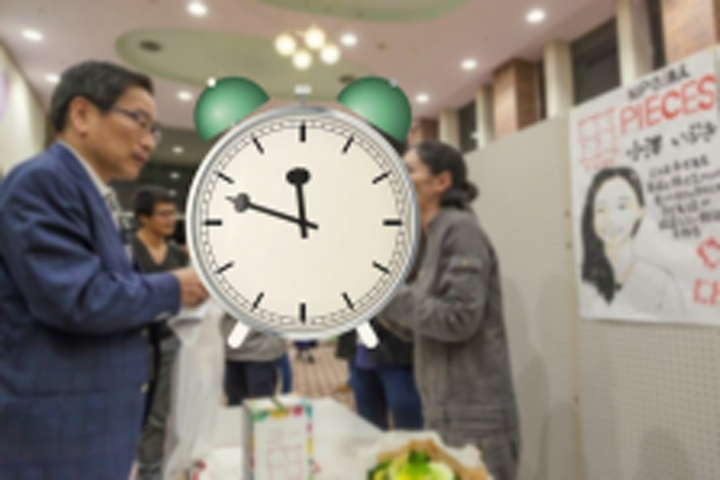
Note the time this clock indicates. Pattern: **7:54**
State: **11:48**
